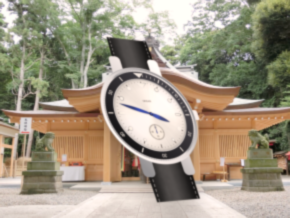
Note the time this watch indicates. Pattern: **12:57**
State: **3:48**
